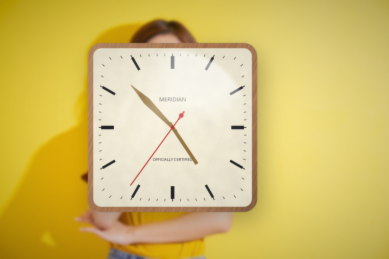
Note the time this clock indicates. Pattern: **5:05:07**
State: **4:52:36**
